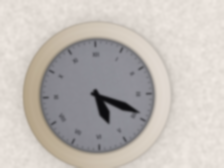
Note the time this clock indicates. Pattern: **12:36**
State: **5:19**
